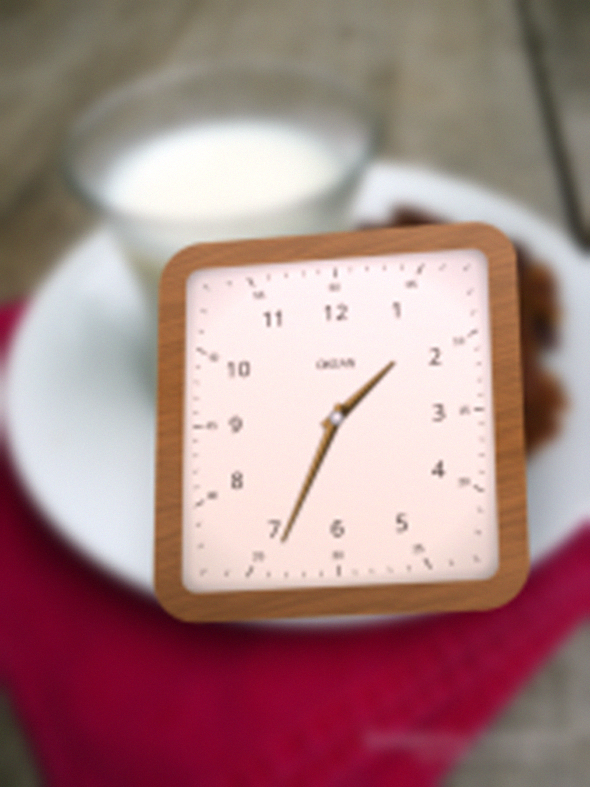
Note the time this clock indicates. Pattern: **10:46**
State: **1:34**
